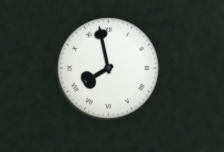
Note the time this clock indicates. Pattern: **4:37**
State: **7:58**
